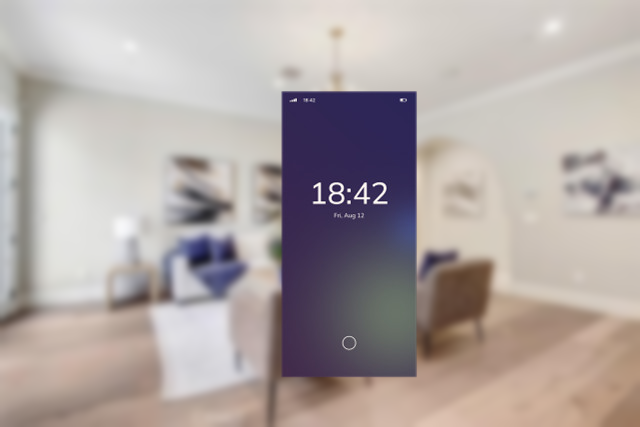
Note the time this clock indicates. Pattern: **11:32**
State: **18:42**
